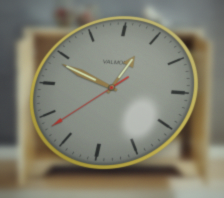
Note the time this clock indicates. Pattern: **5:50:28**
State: **12:48:38**
